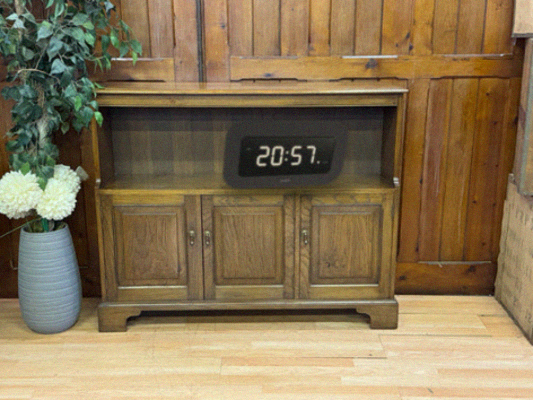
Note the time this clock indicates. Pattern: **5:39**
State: **20:57**
